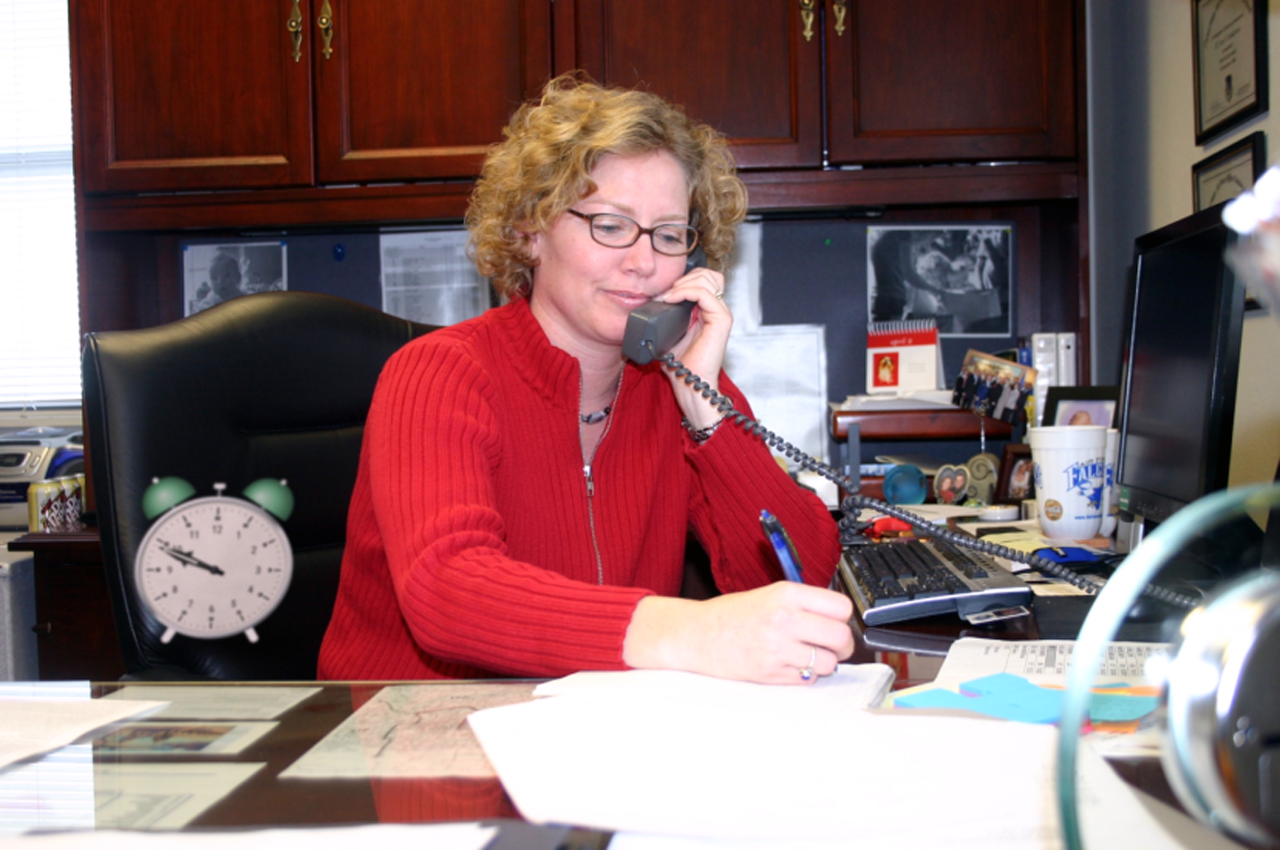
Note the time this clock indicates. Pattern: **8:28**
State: **9:49**
